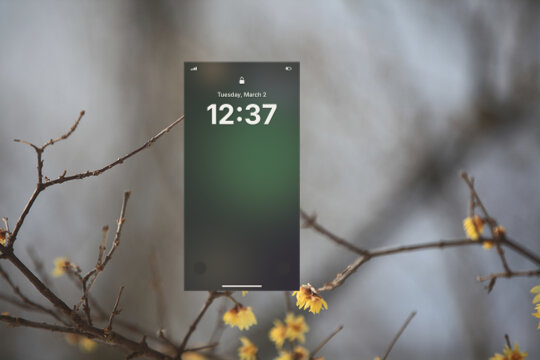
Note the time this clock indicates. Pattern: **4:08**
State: **12:37**
